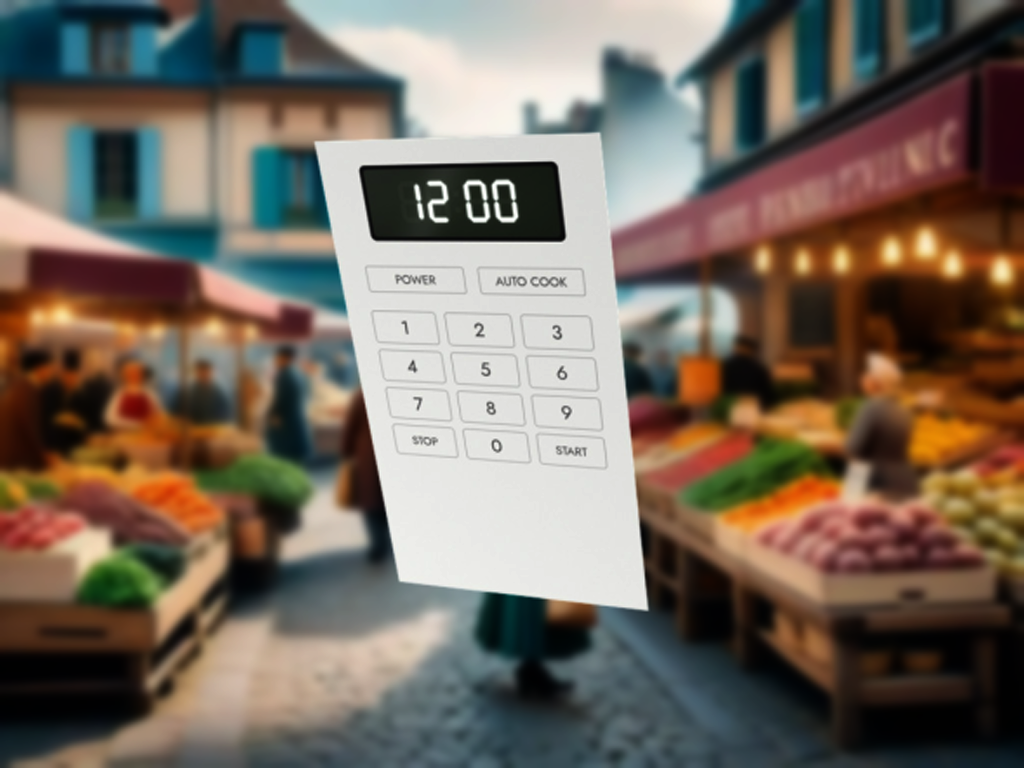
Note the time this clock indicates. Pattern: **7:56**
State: **12:00**
